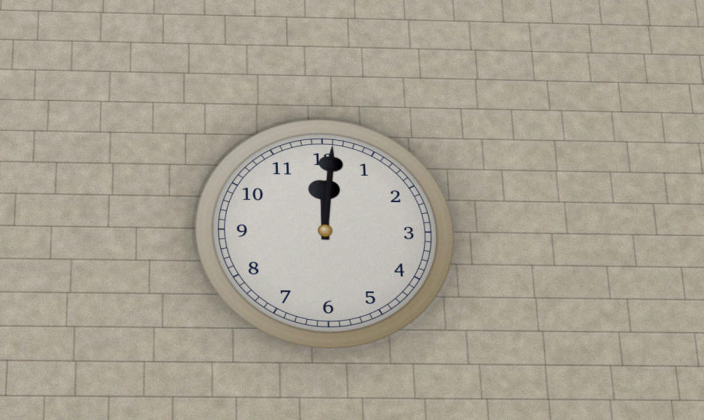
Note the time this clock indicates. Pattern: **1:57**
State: **12:01**
